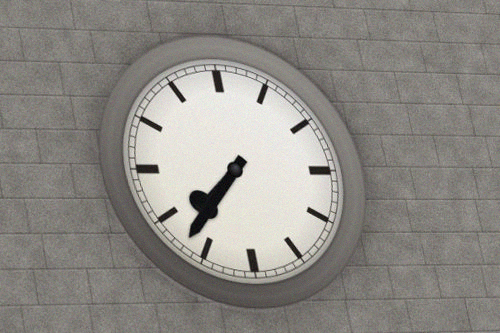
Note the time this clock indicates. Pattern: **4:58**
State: **7:37**
